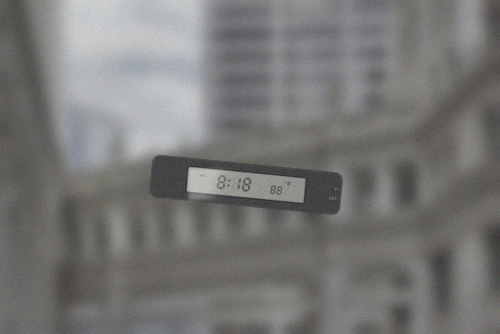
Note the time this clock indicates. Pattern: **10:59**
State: **8:18**
